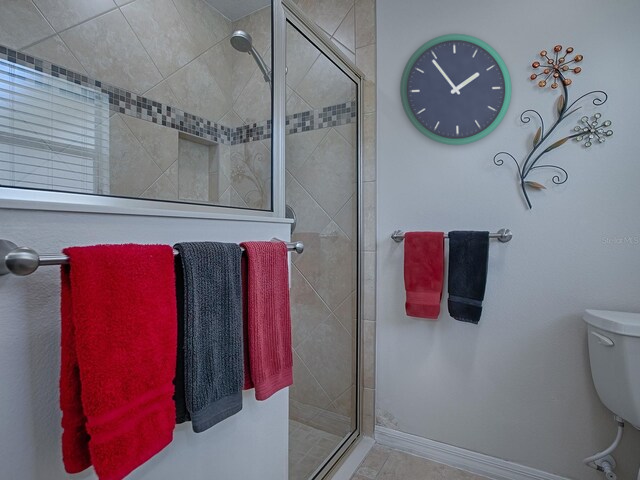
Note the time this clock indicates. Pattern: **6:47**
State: **1:54**
